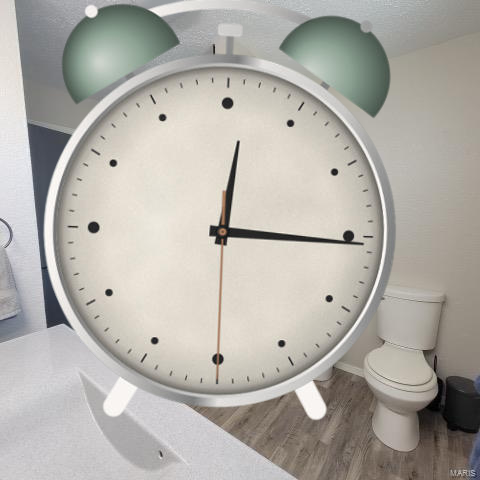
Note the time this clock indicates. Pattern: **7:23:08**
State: **12:15:30**
